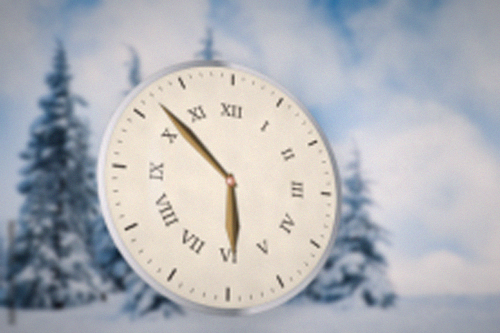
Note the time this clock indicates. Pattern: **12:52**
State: **5:52**
